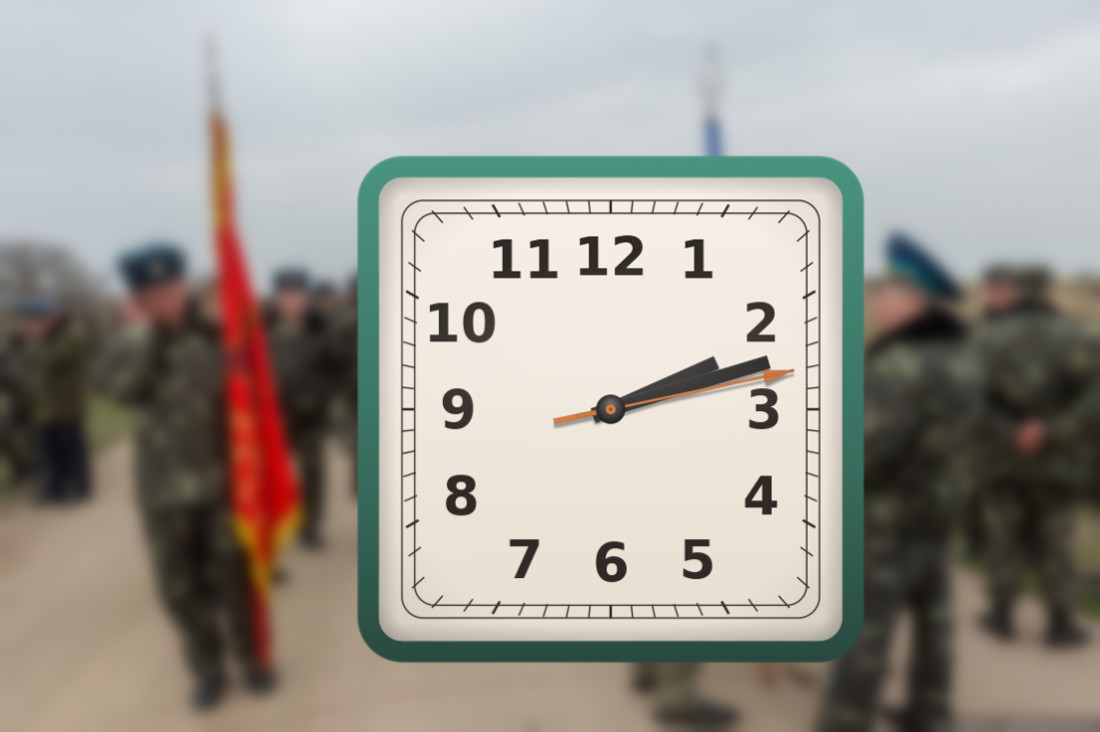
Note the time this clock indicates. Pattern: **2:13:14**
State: **2:12:13**
